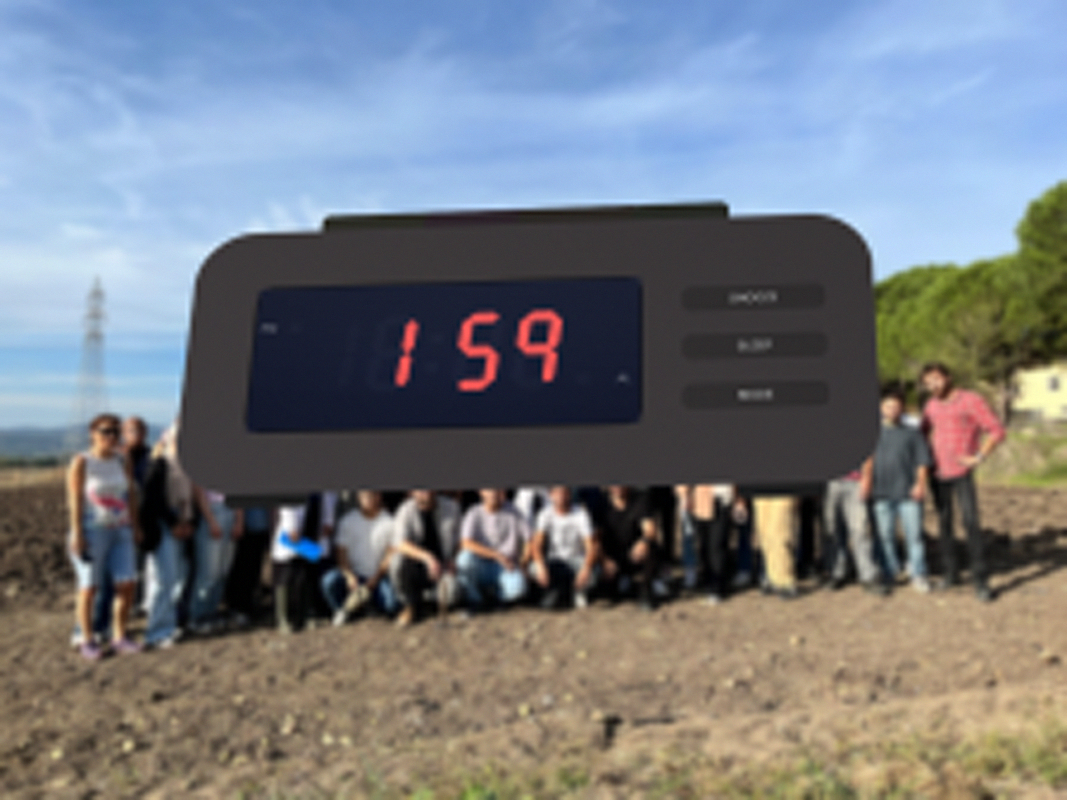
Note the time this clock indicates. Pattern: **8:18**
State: **1:59**
